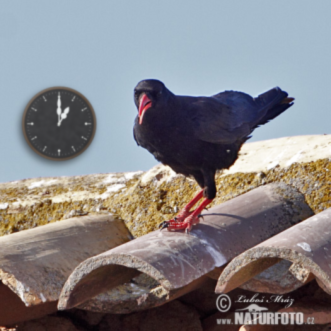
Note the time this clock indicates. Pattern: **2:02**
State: **1:00**
